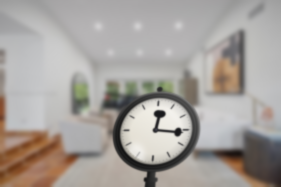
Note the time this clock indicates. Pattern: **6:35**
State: **12:16**
